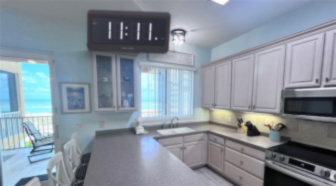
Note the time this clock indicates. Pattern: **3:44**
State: **11:11**
